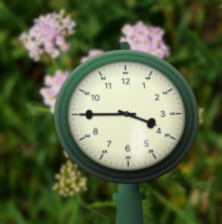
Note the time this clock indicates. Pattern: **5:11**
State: **3:45**
